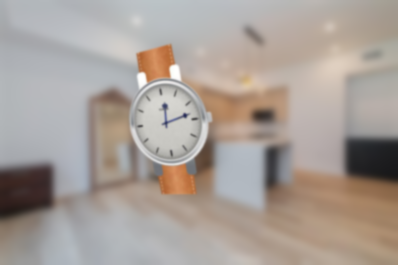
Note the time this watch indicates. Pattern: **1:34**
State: **12:13**
